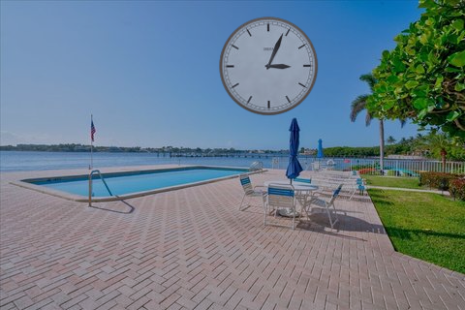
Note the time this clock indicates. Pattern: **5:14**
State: **3:04**
